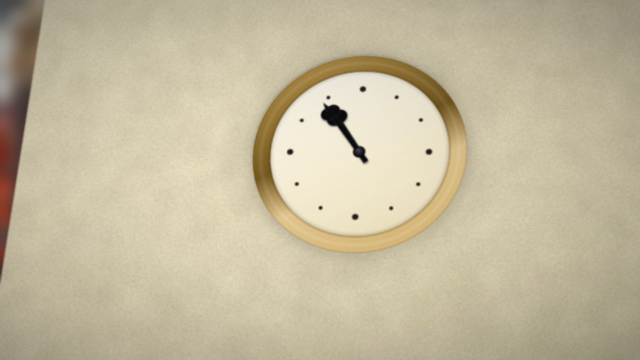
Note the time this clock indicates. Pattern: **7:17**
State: **10:54**
